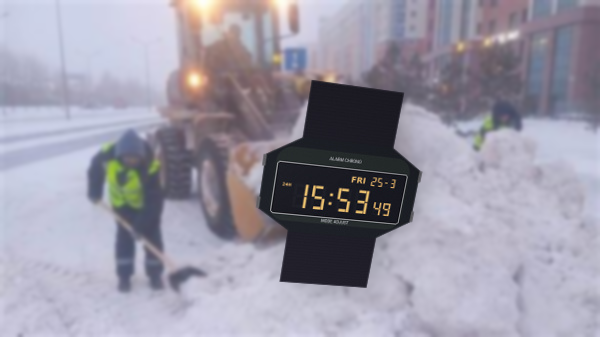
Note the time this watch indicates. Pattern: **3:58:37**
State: **15:53:49**
